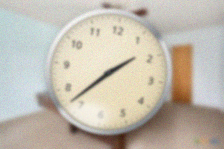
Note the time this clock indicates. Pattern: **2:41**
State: **1:37**
